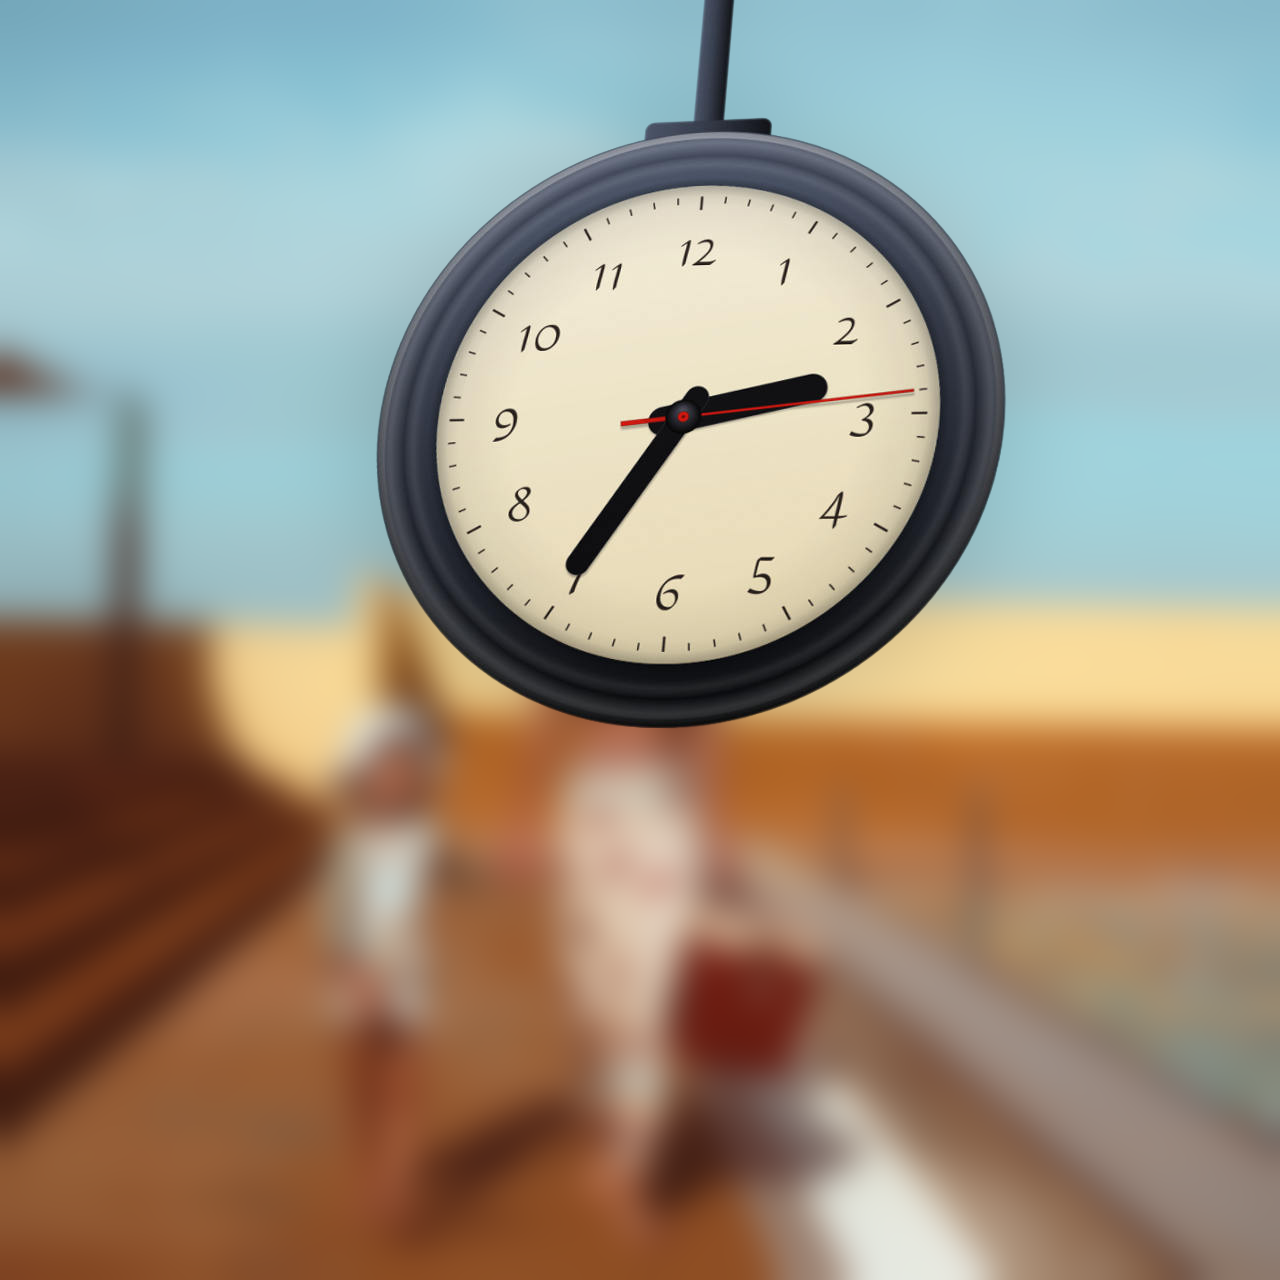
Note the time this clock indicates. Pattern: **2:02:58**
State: **2:35:14**
